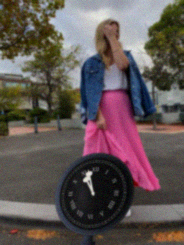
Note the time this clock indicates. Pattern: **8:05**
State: **10:57**
